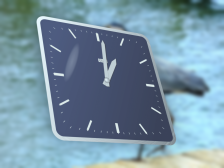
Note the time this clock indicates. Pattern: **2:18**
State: **1:01**
